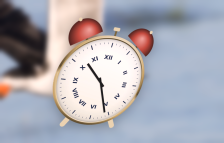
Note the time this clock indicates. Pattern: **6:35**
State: **10:26**
